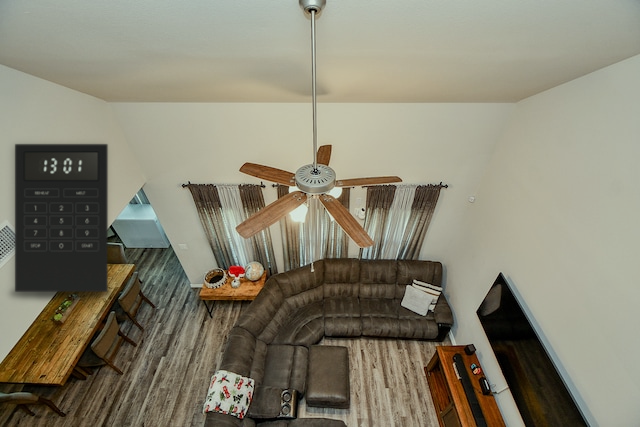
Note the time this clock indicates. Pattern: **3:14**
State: **13:01**
